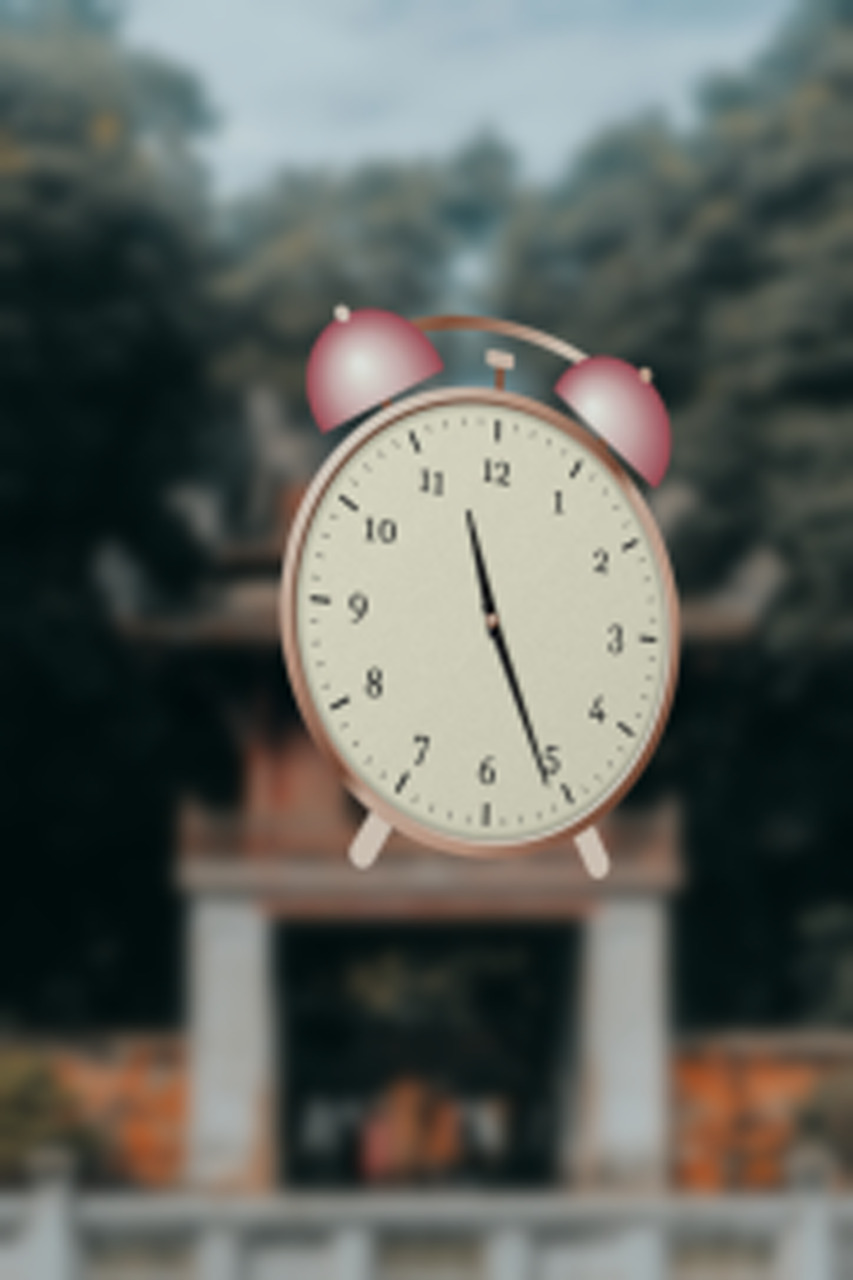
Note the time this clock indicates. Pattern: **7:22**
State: **11:26**
